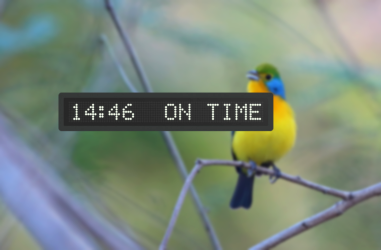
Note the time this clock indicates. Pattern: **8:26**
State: **14:46**
